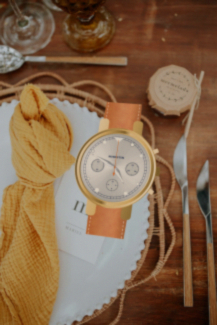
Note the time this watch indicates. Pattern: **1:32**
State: **4:49**
